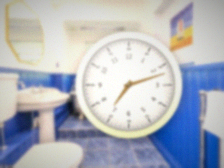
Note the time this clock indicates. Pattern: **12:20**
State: **7:12**
